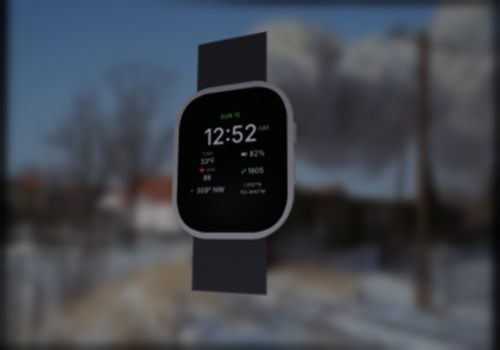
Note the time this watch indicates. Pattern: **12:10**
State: **12:52**
